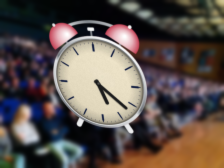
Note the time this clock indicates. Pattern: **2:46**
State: **5:22**
